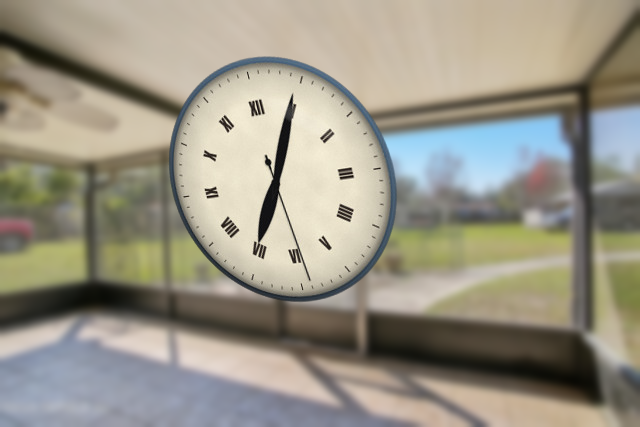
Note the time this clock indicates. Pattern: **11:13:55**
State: **7:04:29**
